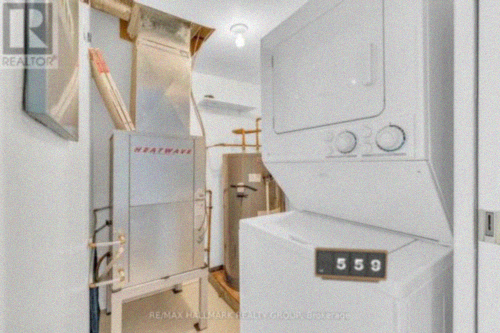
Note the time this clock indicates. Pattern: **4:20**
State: **5:59**
